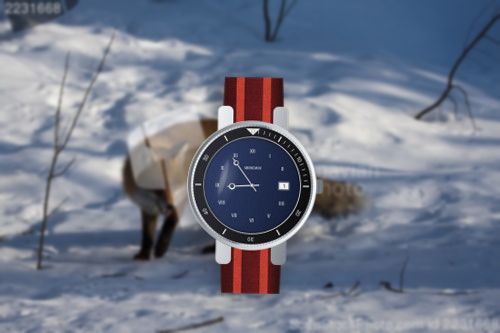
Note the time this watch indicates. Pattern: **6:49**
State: **8:54**
